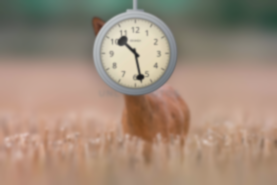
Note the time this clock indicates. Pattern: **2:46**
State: **10:28**
